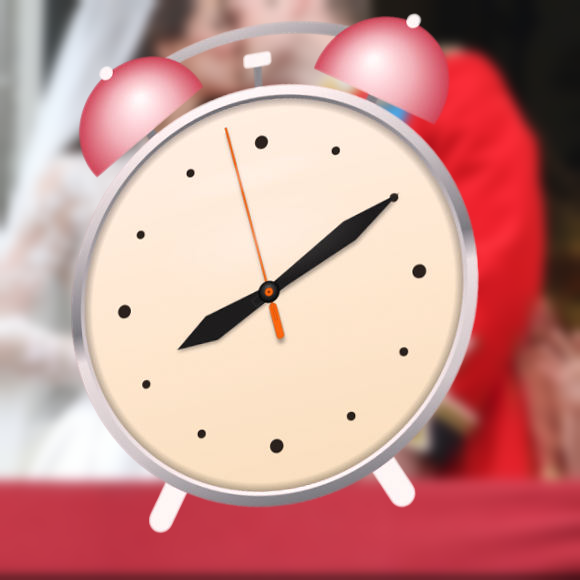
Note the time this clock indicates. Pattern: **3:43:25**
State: **8:09:58**
